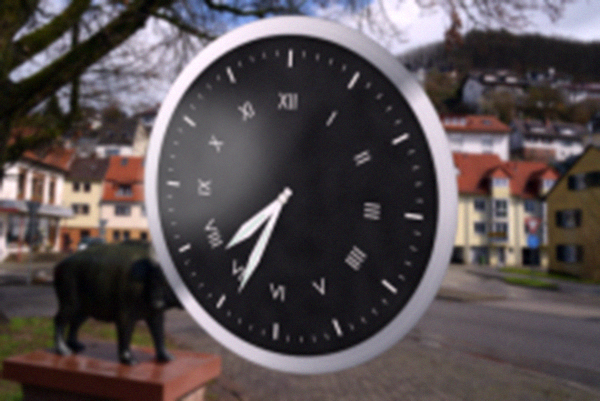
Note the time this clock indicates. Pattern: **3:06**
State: **7:34**
